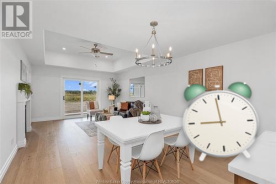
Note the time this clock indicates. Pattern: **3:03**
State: **8:59**
